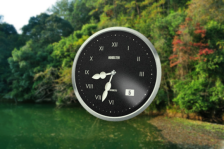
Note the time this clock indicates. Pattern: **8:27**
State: **8:33**
